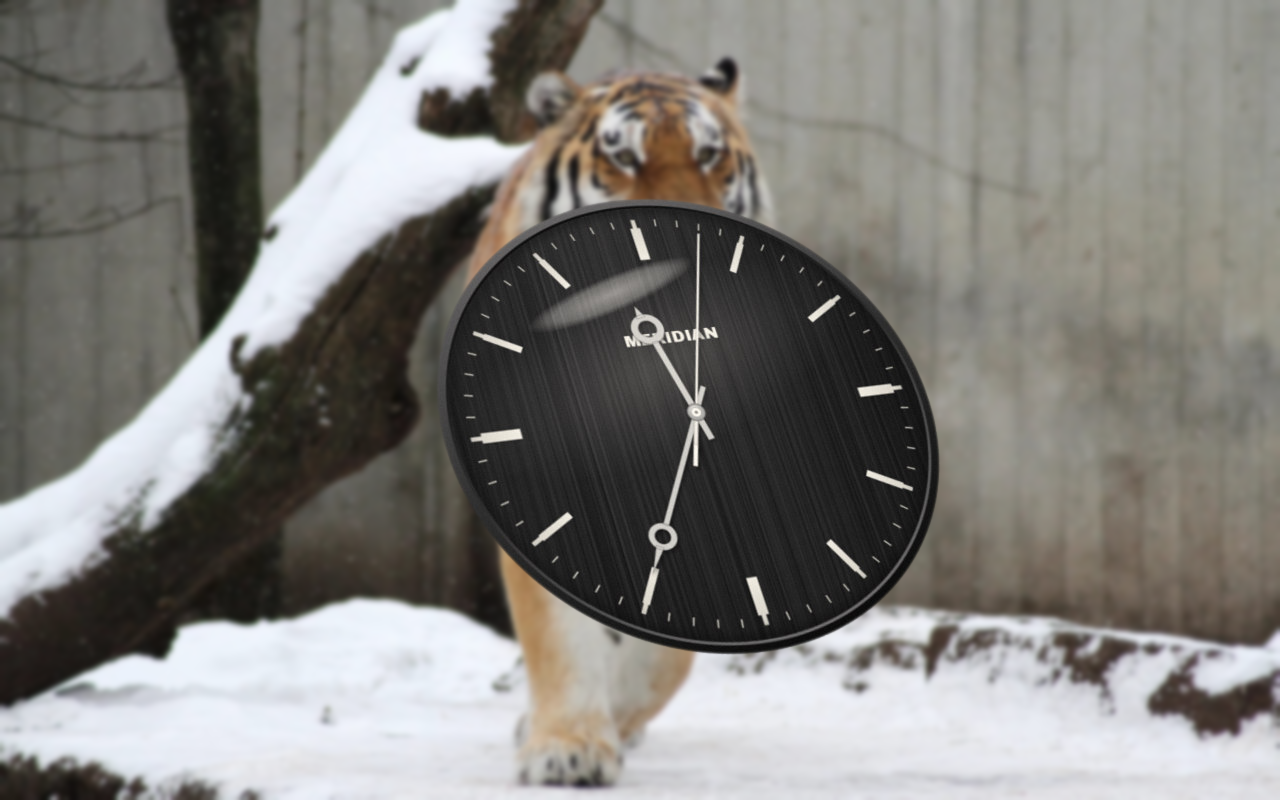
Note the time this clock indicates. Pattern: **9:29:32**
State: **11:35:03**
